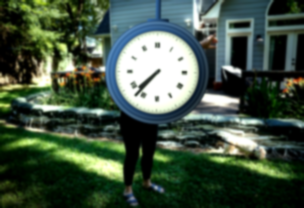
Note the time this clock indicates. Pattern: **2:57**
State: **7:37**
